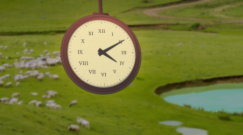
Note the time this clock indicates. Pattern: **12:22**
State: **4:10**
